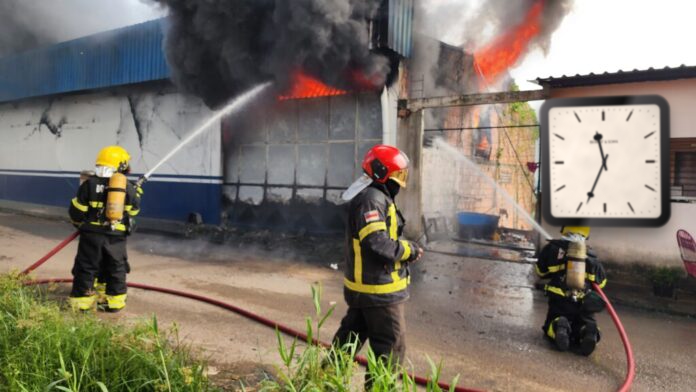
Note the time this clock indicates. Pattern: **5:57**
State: **11:34**
